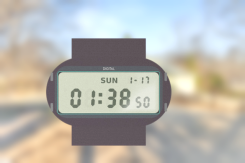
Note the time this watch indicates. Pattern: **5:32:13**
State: **1:38:50**
